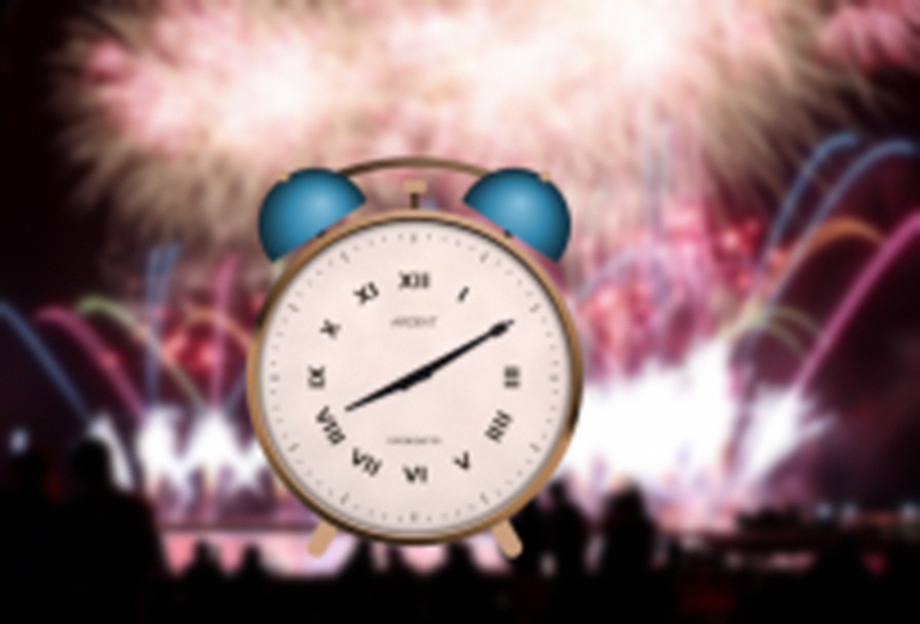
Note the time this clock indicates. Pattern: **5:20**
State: **8:10**
